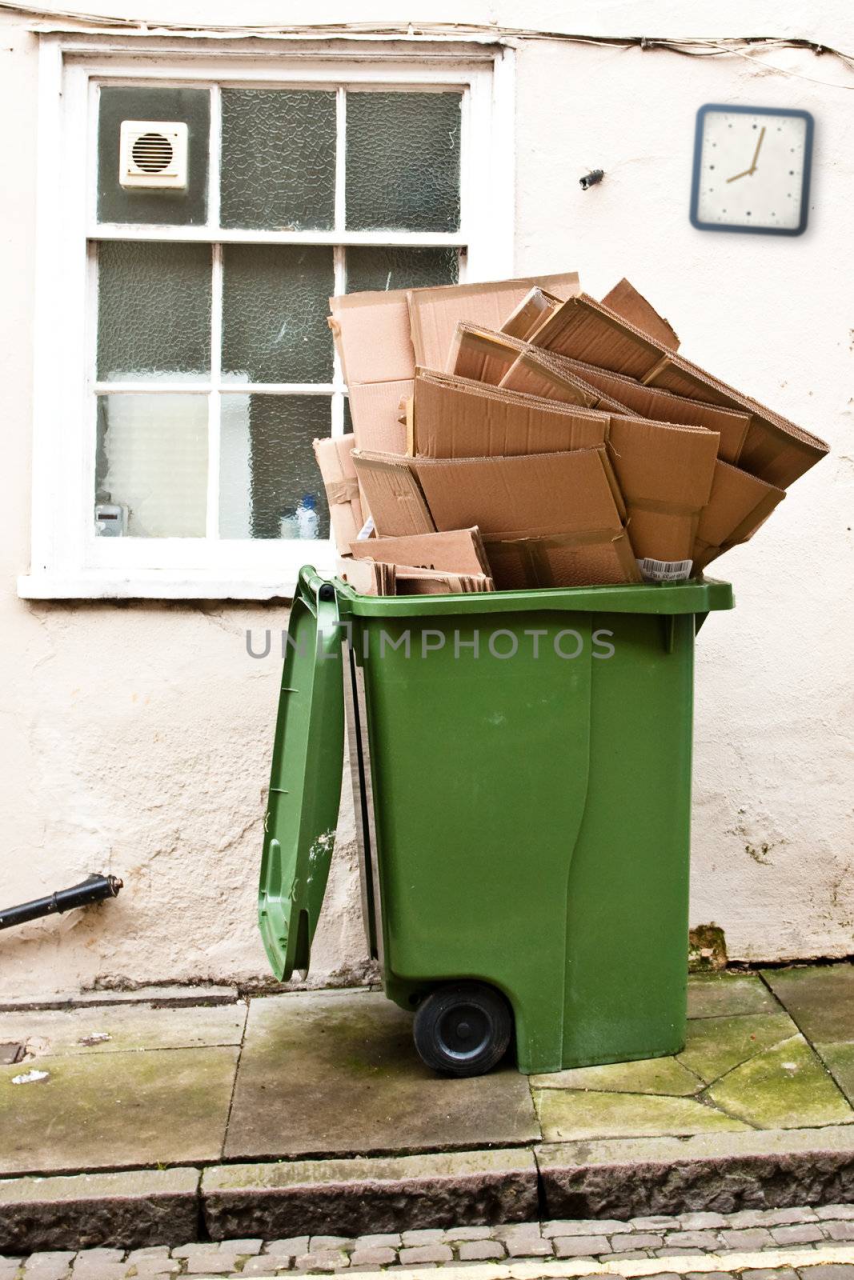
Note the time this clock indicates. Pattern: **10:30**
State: **8:02**
